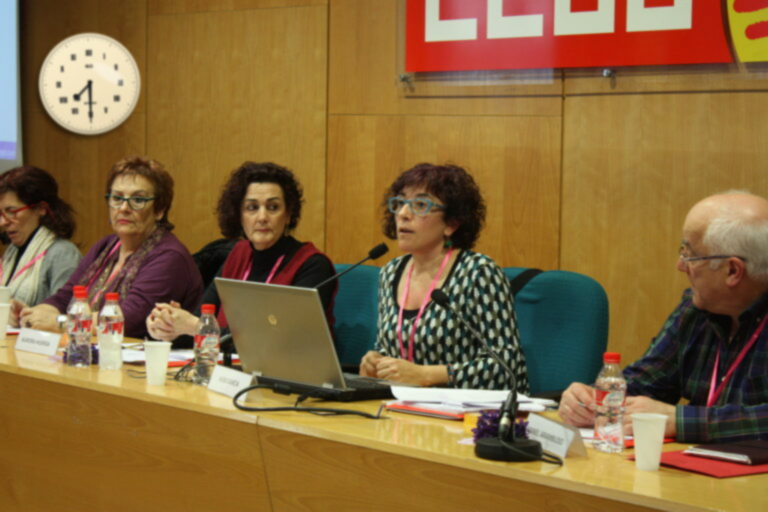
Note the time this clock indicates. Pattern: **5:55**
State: **7:30**
